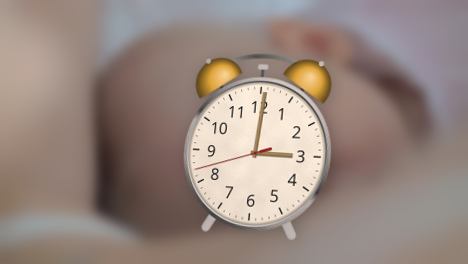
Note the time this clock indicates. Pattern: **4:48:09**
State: **3:00:42**
